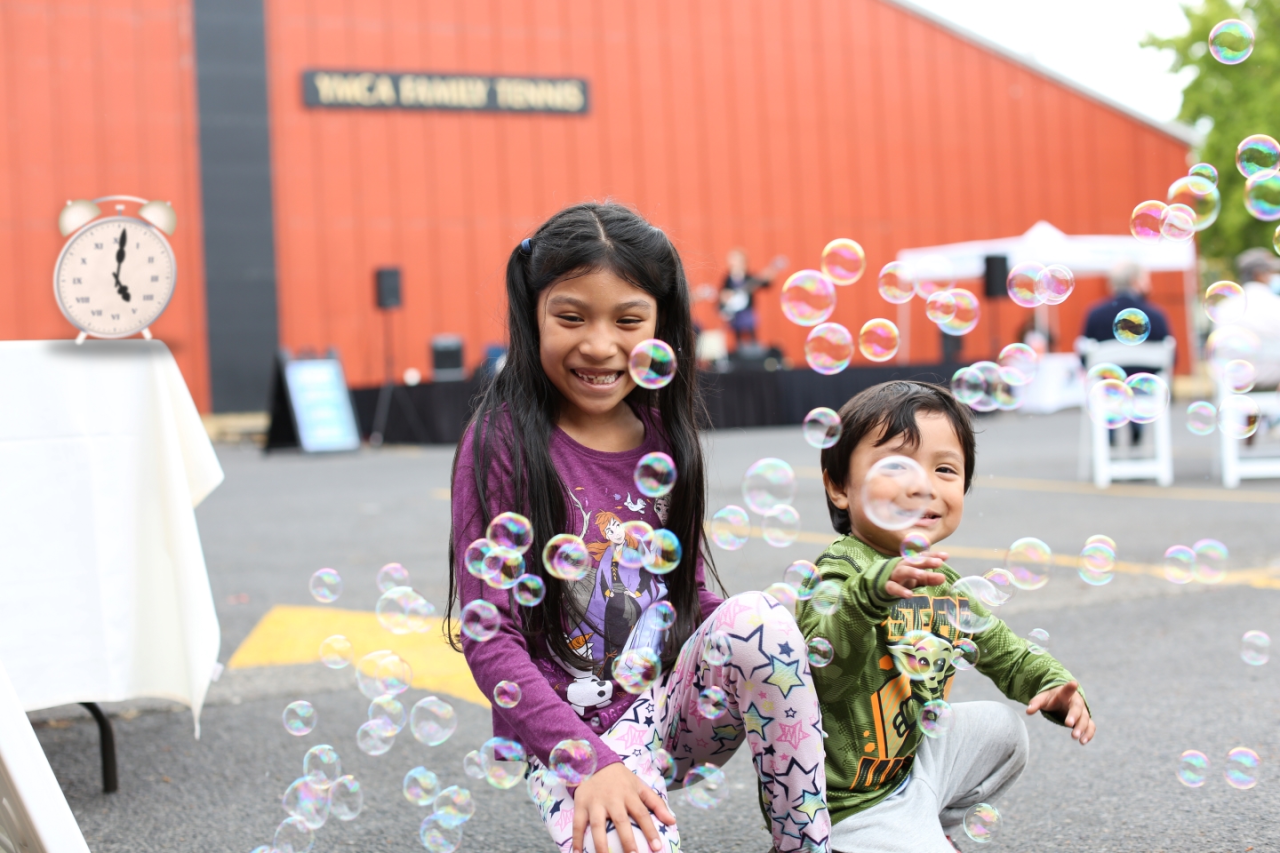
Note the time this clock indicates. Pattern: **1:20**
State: **5:01**
